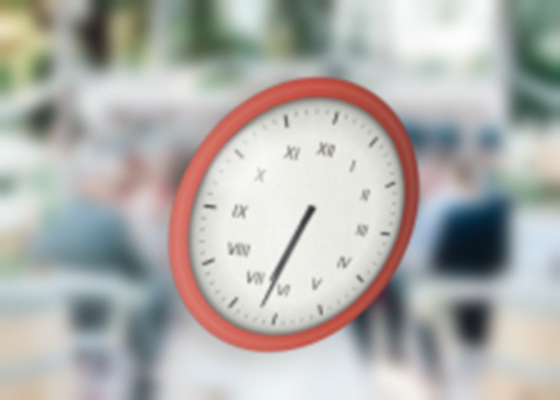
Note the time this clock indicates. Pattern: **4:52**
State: **6:32**
